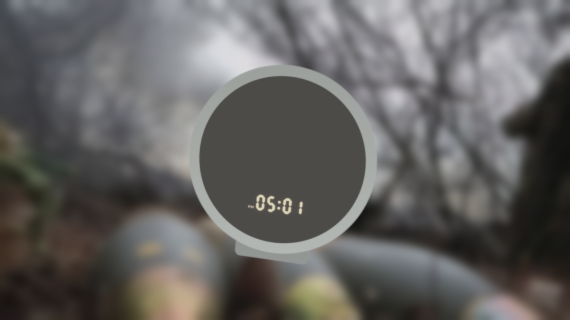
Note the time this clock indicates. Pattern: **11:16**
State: **5:01**
